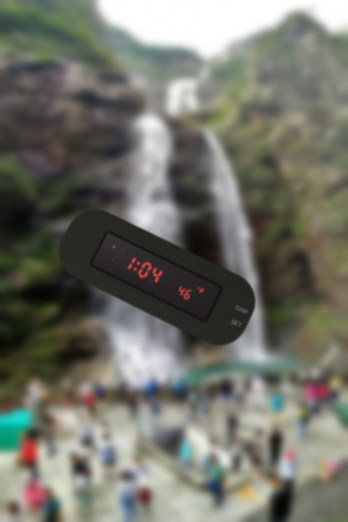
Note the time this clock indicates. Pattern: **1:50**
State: **1:04**
